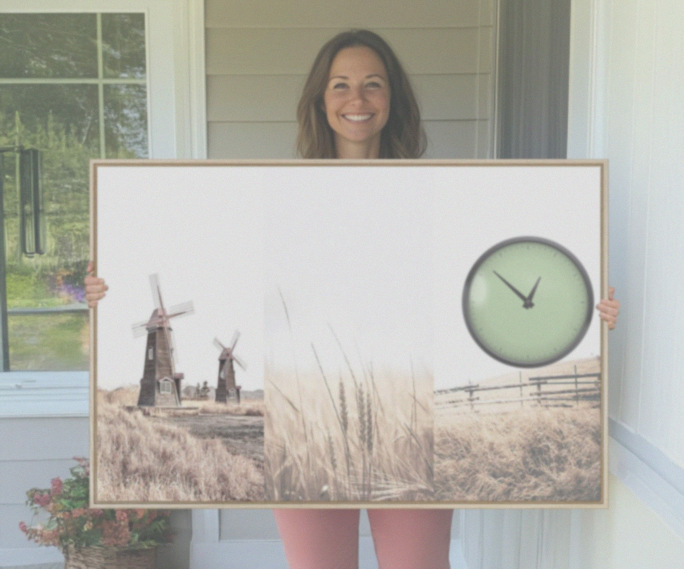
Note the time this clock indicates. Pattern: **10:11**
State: **12:52**
